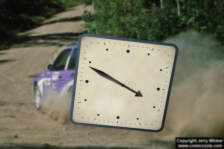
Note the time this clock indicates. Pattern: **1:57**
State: **3:49**
